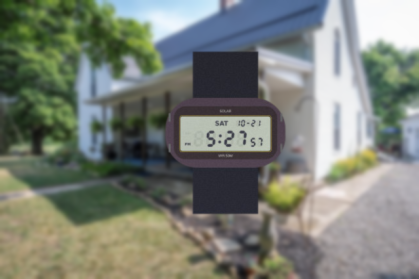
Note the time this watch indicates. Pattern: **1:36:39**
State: **5:27:57**
